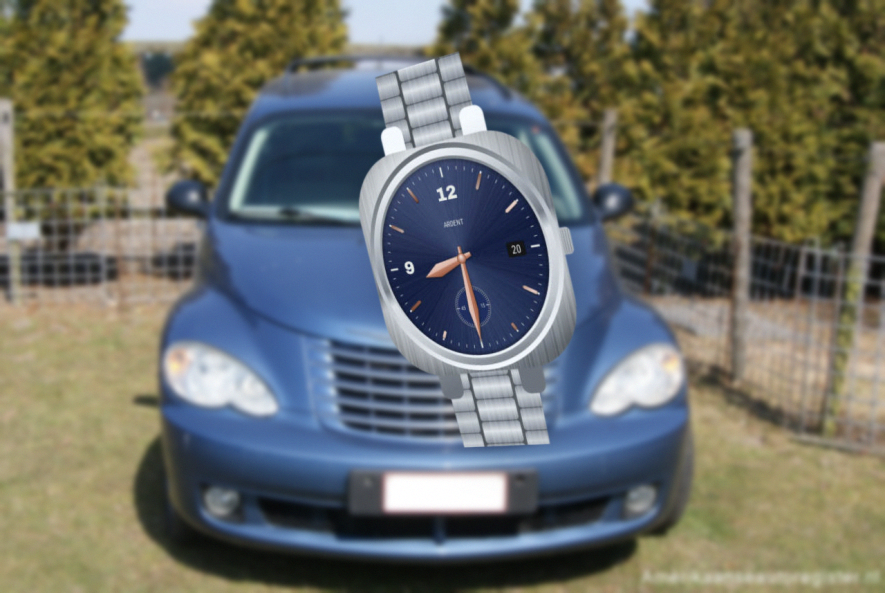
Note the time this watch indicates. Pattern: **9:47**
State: **8:30**
